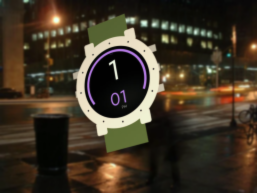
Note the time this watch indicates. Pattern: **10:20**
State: **1:01**
